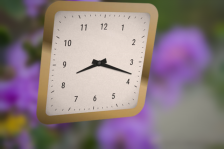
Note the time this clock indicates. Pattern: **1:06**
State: **8:18**
